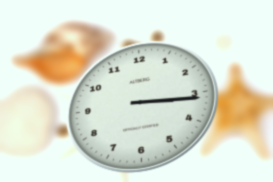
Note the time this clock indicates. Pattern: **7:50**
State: **3:16**
